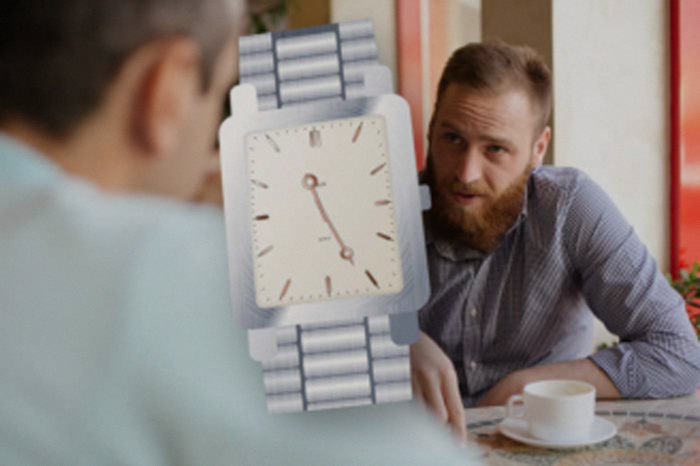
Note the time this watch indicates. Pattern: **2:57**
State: **11:26**
